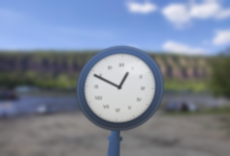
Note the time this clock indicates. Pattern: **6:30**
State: **12:49**
